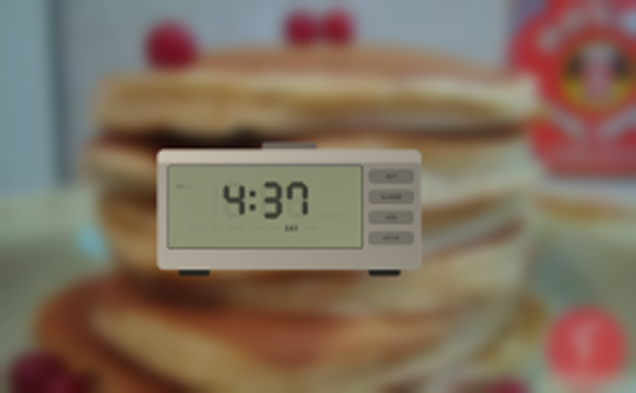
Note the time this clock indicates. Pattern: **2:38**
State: **4:37**
